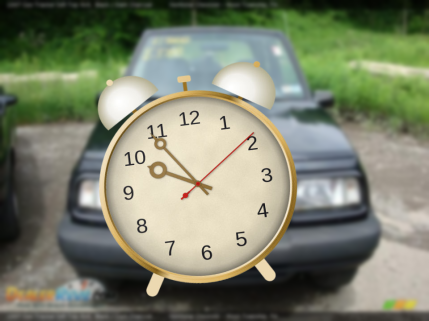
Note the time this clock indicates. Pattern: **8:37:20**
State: **9:54:09**
